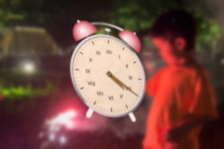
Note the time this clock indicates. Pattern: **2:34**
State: **4:20**
